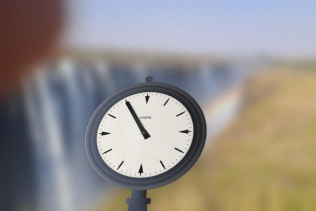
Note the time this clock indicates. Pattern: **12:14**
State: **10:55**
